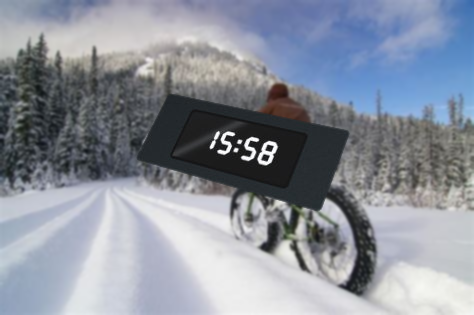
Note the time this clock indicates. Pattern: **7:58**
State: **15:58**
